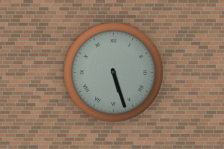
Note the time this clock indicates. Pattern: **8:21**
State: **5:27**
